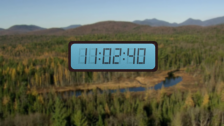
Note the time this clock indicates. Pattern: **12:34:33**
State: **11:02:40**
